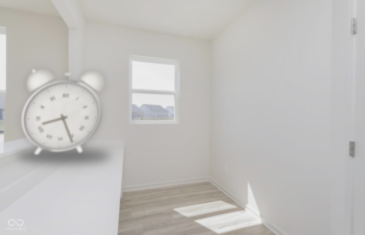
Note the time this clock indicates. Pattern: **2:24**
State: **8:26**
